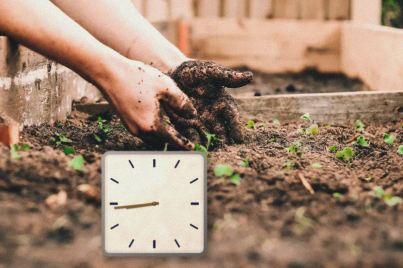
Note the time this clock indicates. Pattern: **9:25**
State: **8:44**
